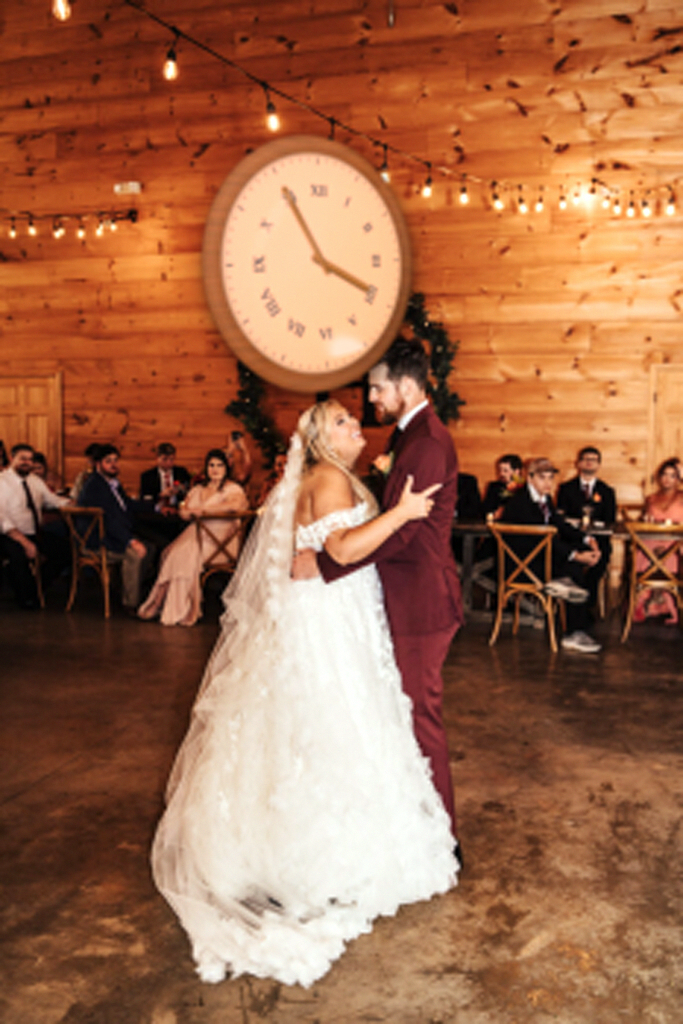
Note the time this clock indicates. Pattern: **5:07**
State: **3:55**
